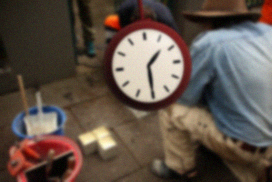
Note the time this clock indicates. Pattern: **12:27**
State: **1:30**
